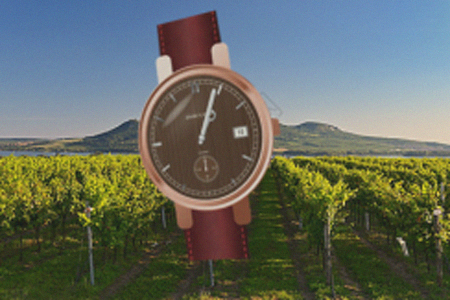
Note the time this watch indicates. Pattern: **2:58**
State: **1:04**
